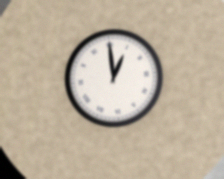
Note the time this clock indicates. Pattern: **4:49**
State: **1:00**
